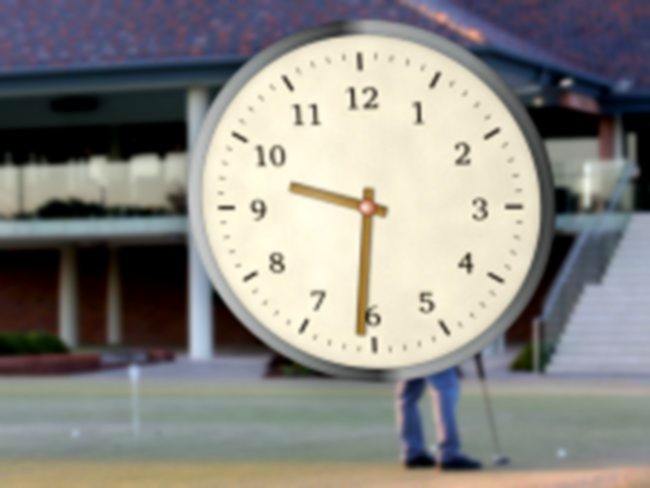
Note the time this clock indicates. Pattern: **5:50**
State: **9:31**
